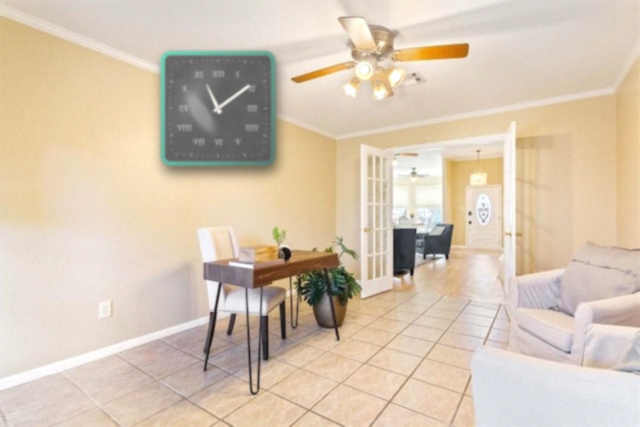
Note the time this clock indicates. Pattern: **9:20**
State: **11:09**
